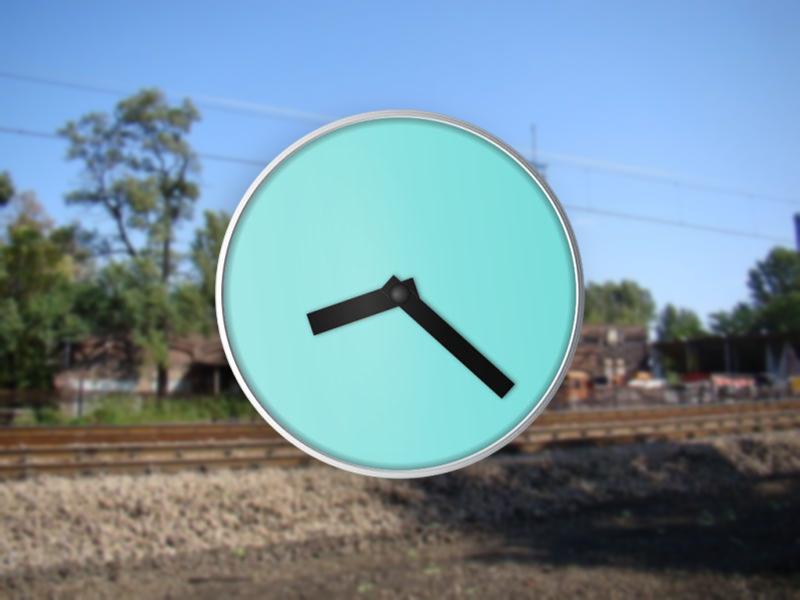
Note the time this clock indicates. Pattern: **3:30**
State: **8:22**
